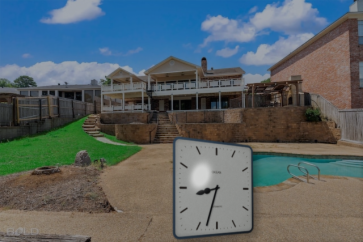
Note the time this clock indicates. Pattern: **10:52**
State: **8:33**
